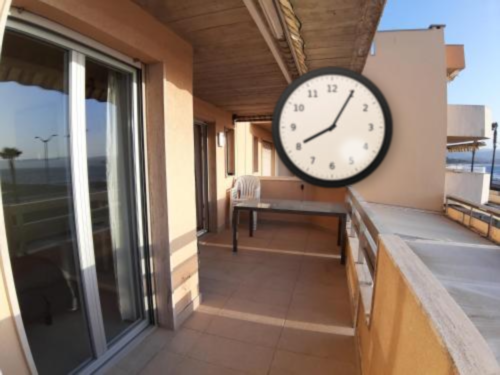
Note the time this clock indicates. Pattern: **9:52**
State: **8:05**
